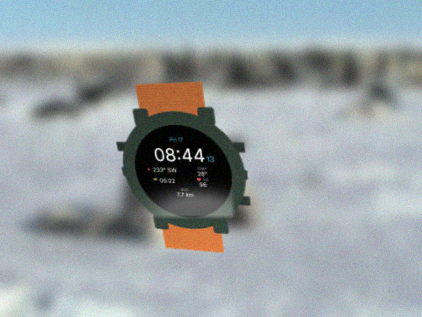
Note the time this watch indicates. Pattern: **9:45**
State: **8:44**
